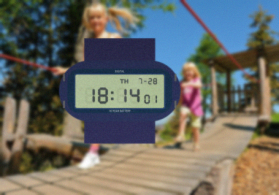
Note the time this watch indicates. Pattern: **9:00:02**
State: **18:14:01**
